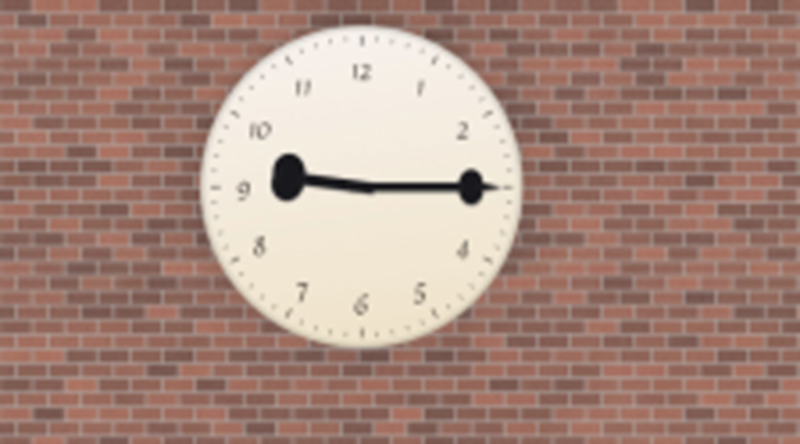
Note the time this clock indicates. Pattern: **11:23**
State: **9:15**
